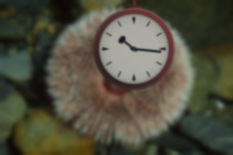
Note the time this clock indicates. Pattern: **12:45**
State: **10:16**
